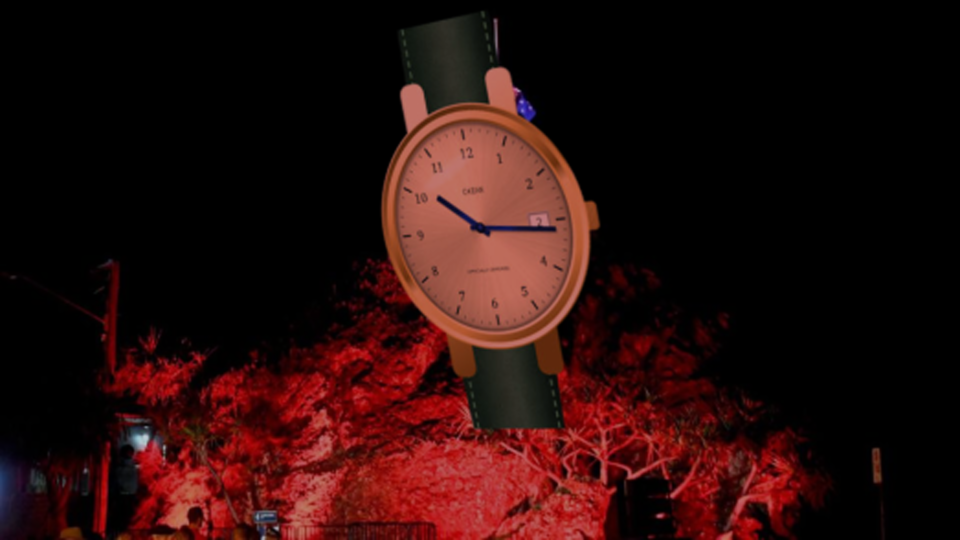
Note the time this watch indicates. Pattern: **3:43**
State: **10:16**
